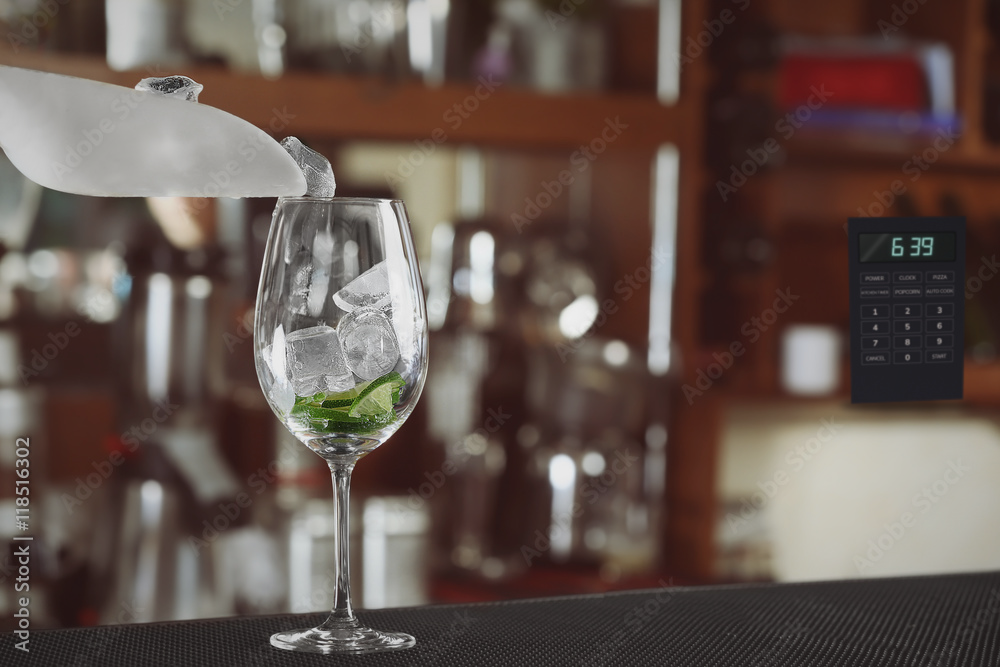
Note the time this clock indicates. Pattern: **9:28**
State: **6:39**
